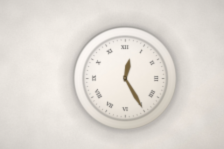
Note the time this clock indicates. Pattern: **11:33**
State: **12:25**
